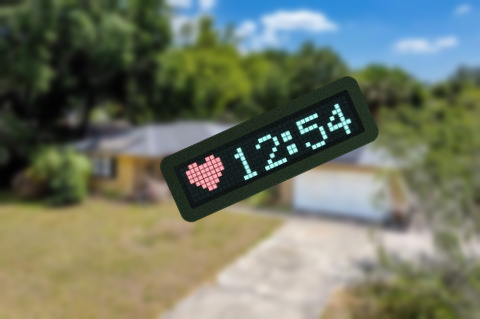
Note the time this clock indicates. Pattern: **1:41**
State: **12:54**
